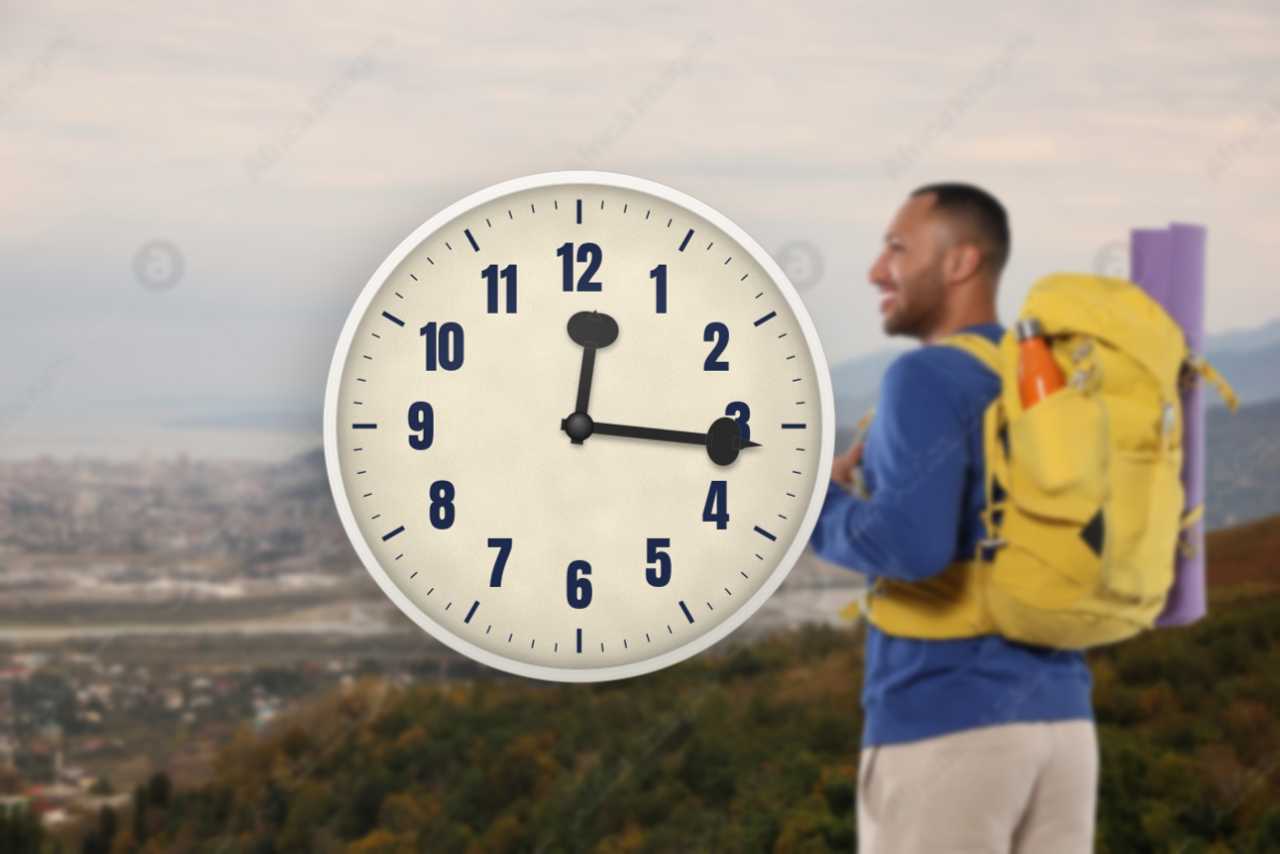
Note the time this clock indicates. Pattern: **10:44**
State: **12:16**
